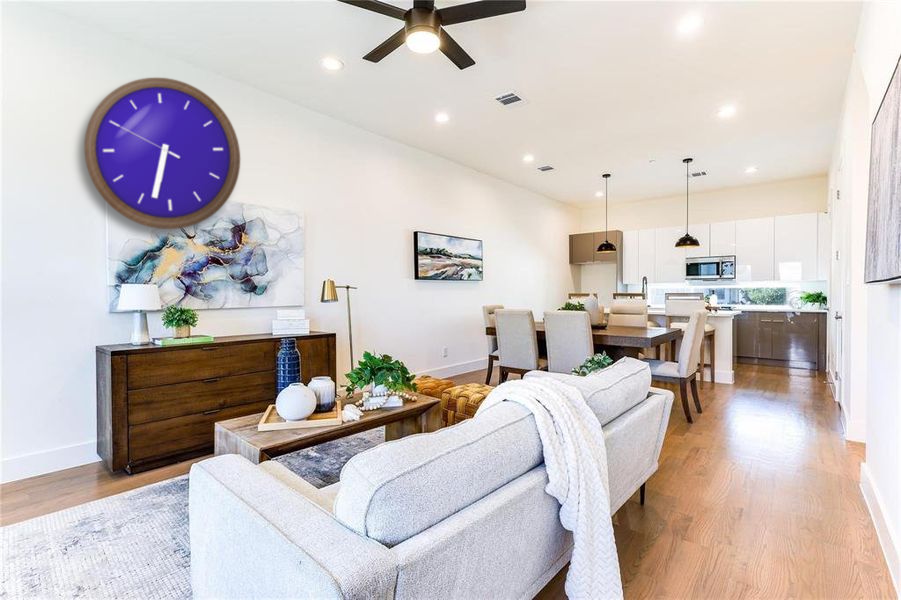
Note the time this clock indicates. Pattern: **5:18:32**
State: **6:32:50**
